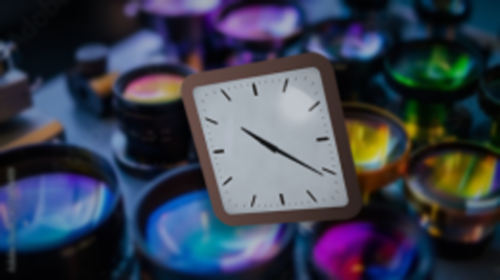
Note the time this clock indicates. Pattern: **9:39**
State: **10:21**
